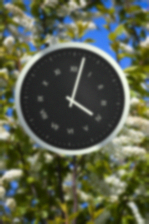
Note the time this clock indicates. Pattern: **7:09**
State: **4:02**
